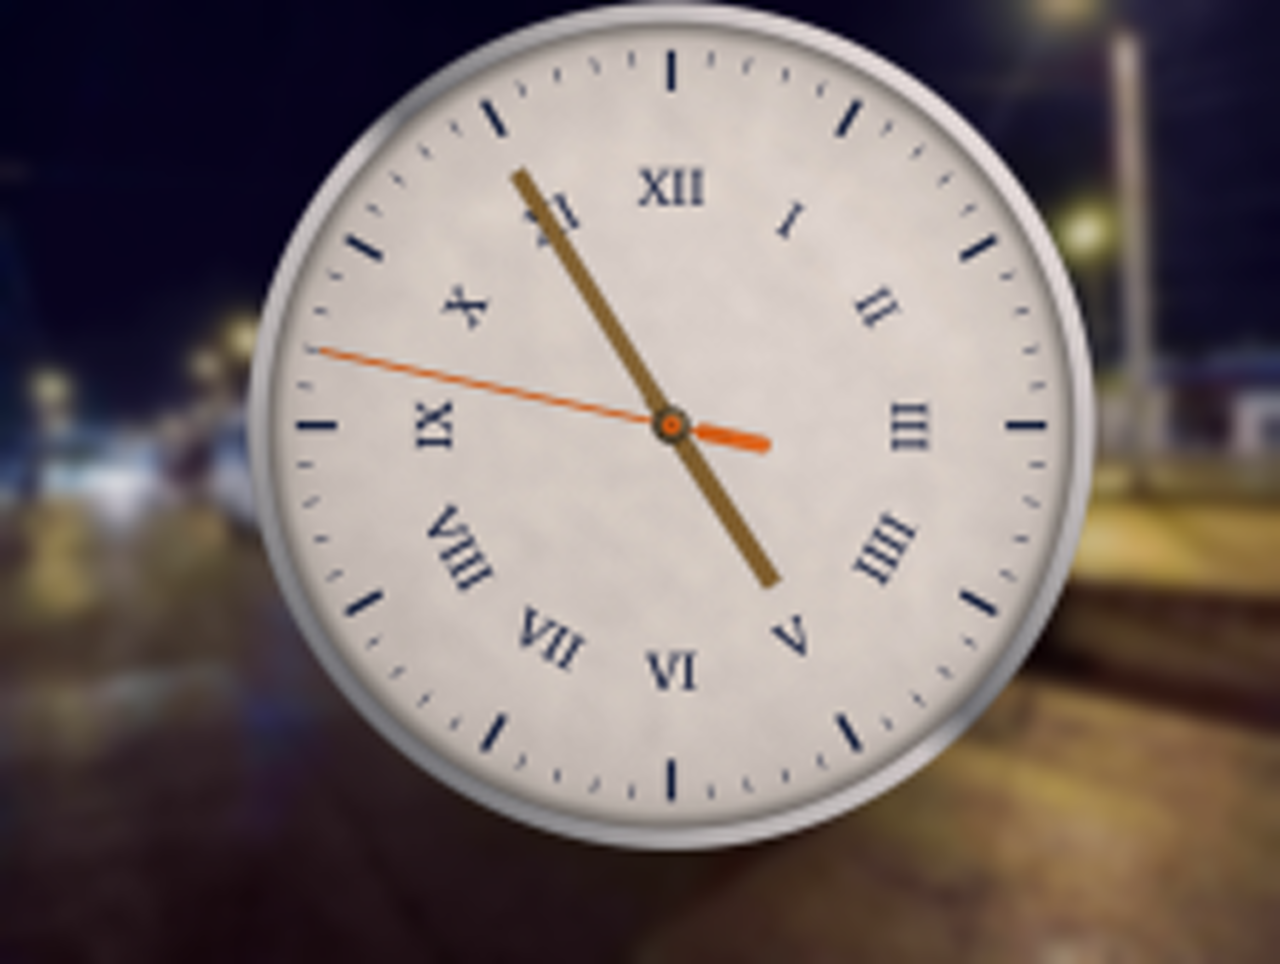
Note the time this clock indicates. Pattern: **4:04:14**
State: **4:54:47**
